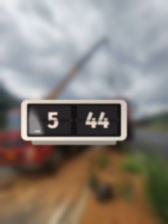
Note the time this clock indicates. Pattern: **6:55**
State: **5:44**
